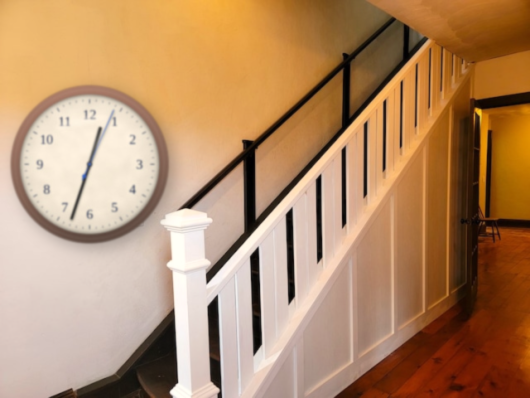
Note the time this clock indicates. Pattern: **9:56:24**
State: **12:33:04**
